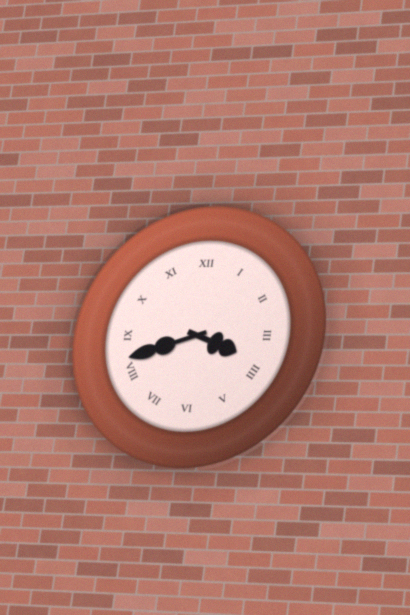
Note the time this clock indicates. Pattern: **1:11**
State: **3:42**
